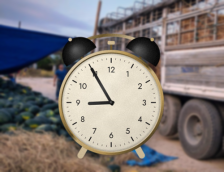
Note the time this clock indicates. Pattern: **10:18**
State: **8:55**
